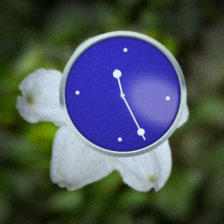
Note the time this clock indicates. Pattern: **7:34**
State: **11:25**
